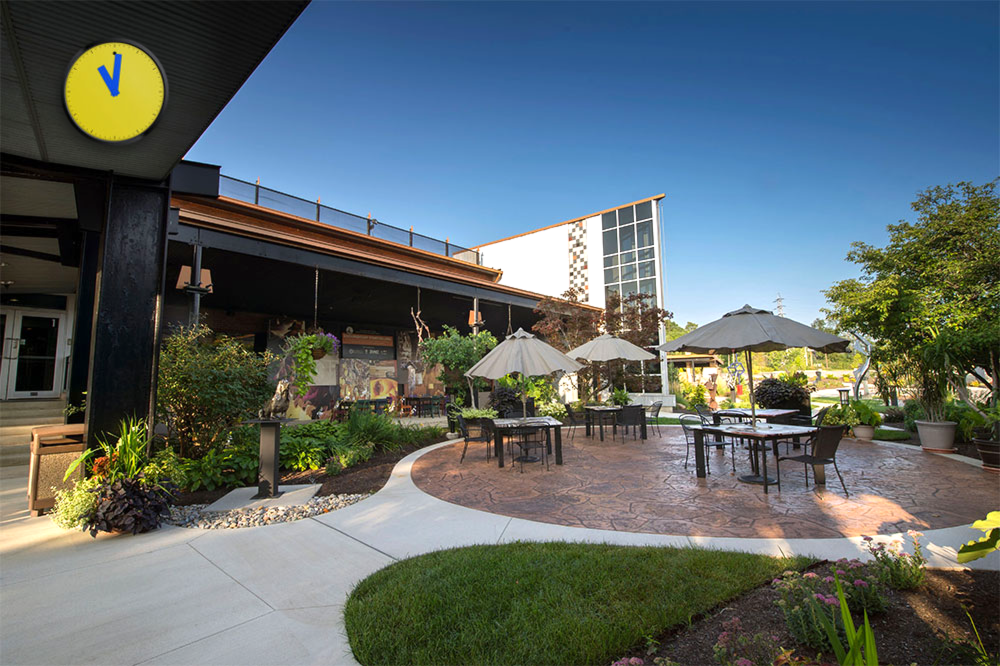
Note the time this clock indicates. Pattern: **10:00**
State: **11:01**
